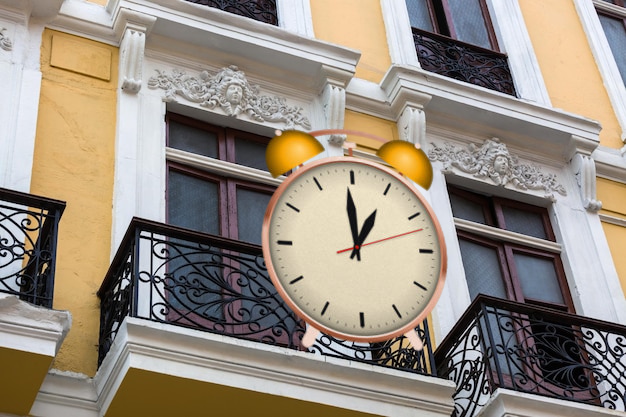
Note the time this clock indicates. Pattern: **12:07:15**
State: **12:59:12**
